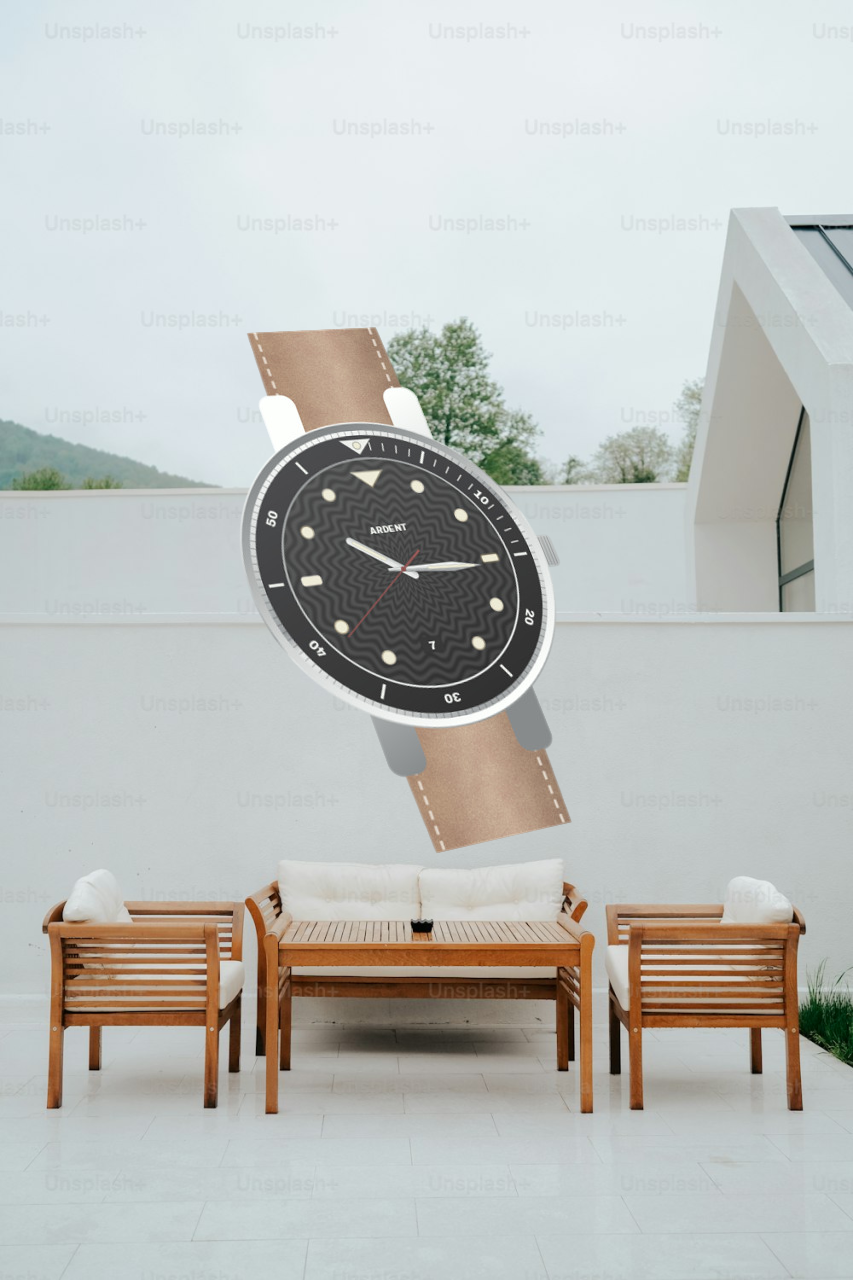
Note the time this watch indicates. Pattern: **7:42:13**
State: **10:15:39**
